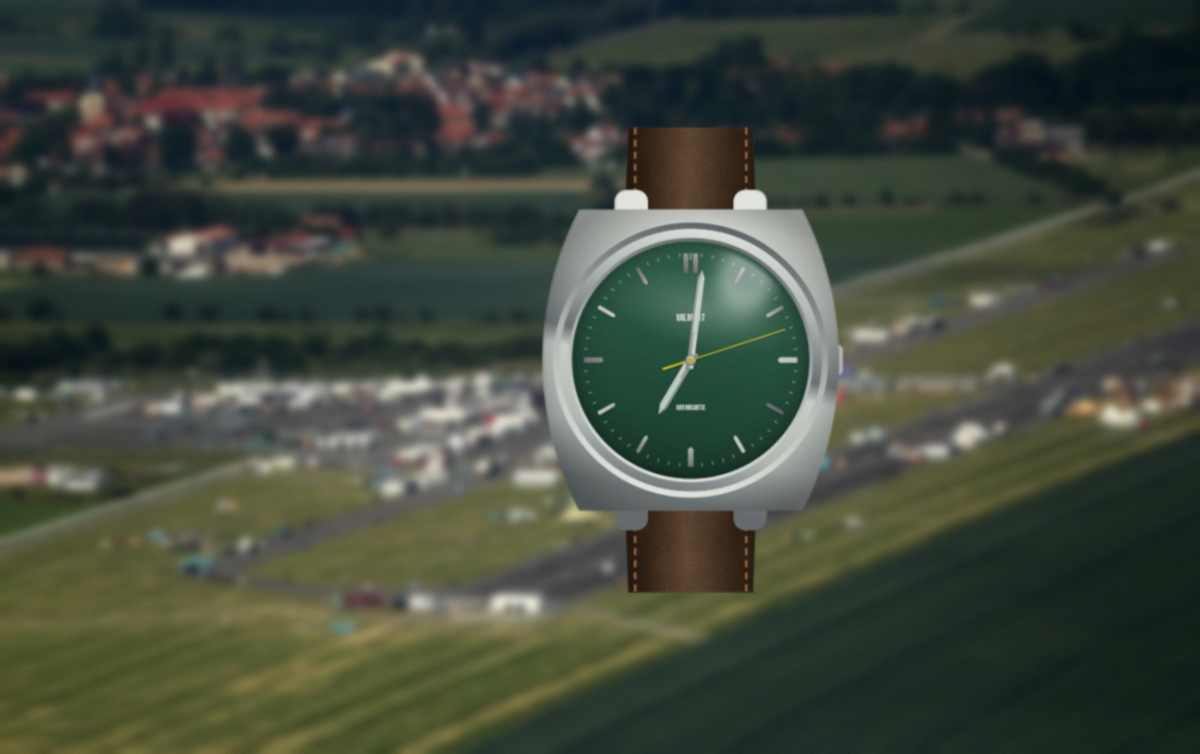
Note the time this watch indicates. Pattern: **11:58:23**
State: **7:01:12**
